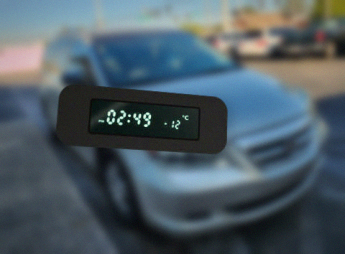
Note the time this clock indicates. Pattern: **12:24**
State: **2:49**
